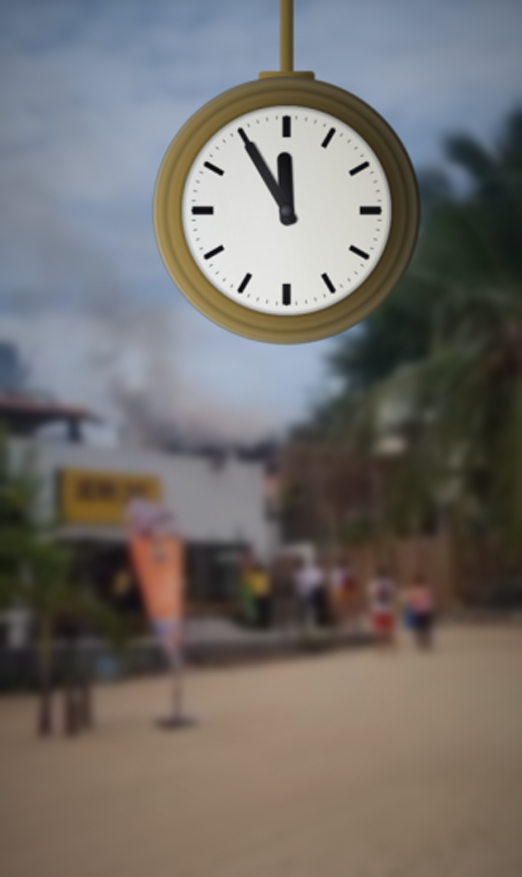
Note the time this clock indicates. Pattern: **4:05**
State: **11:55**
